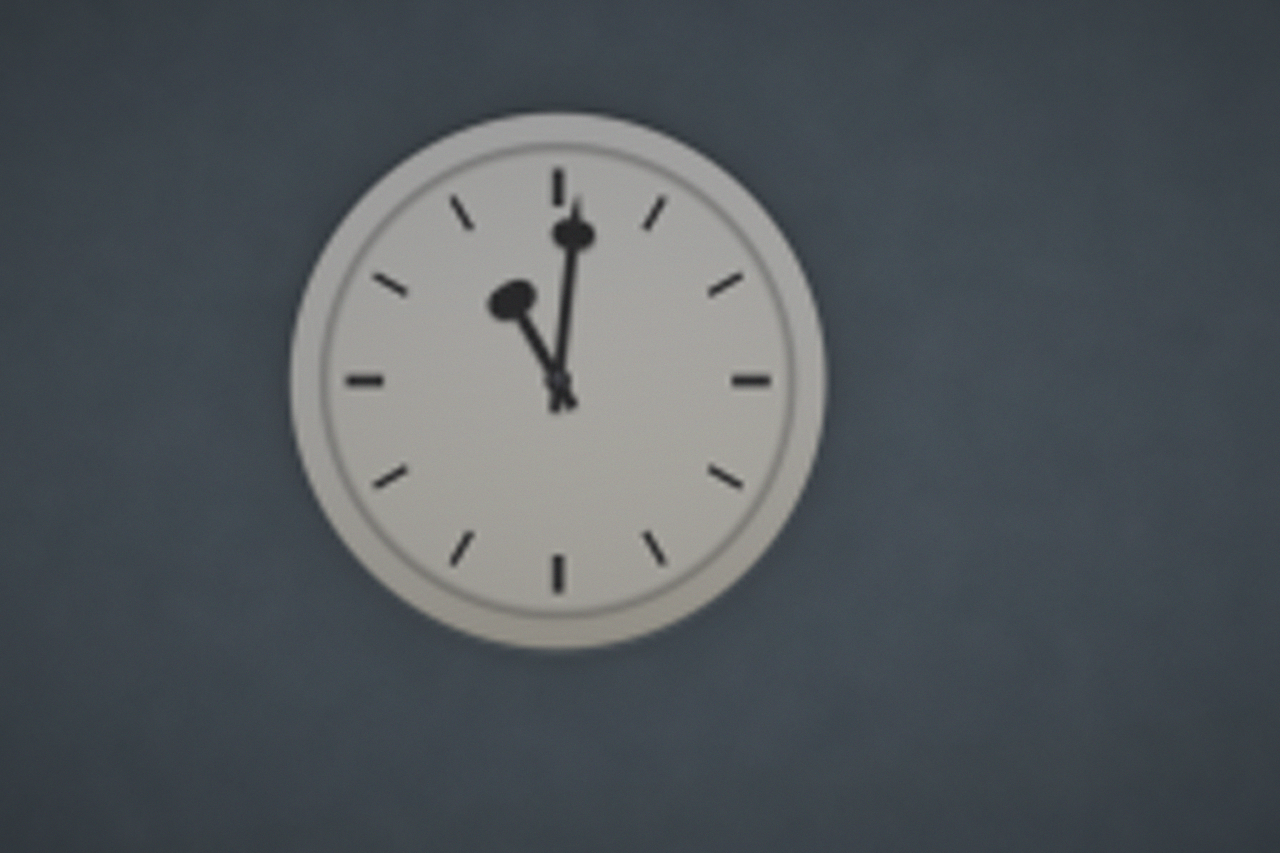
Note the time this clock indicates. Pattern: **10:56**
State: **11:01**
